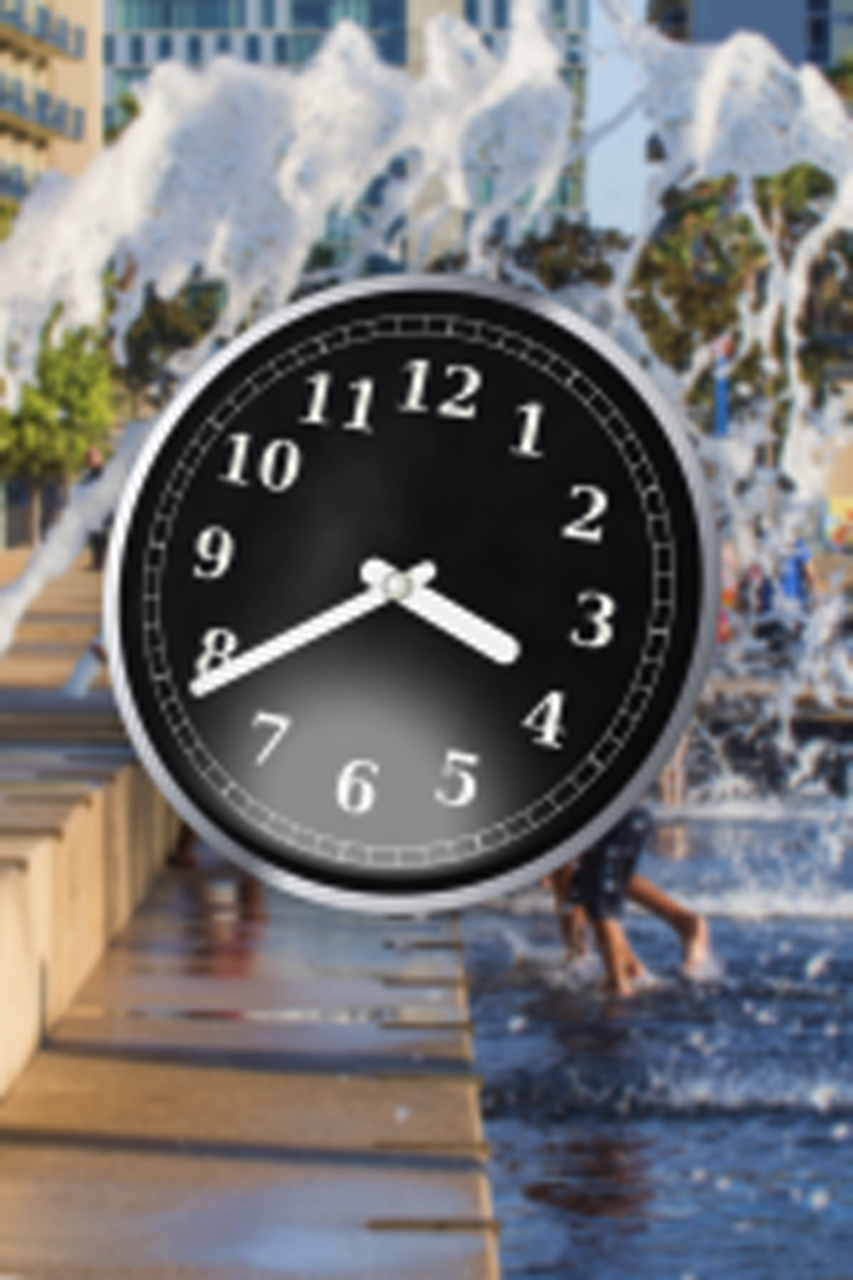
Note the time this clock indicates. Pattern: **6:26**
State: **3:39**
